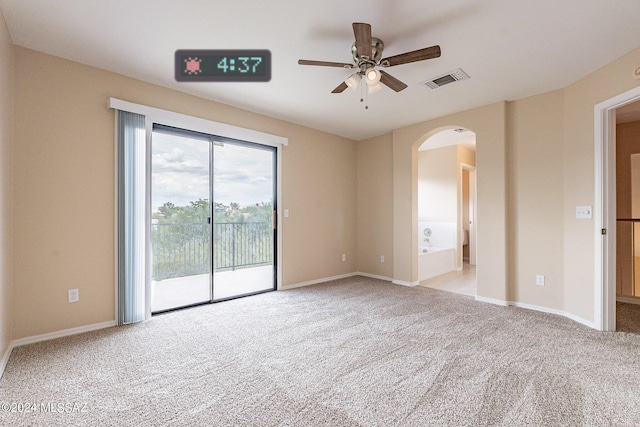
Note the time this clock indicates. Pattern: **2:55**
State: **4:37**
